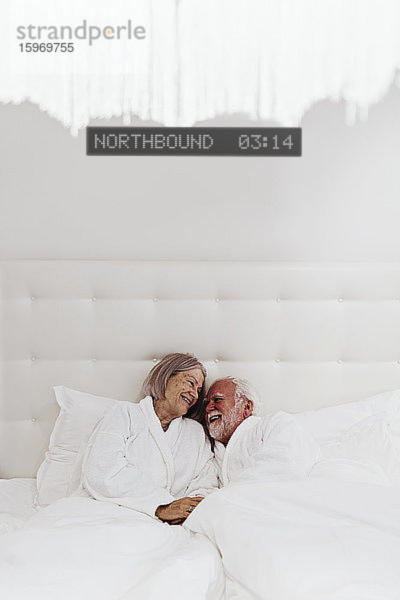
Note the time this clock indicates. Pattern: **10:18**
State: **3:14**
